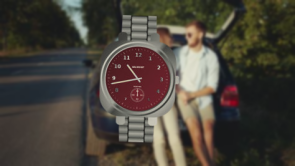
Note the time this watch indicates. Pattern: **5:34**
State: **10:43**
